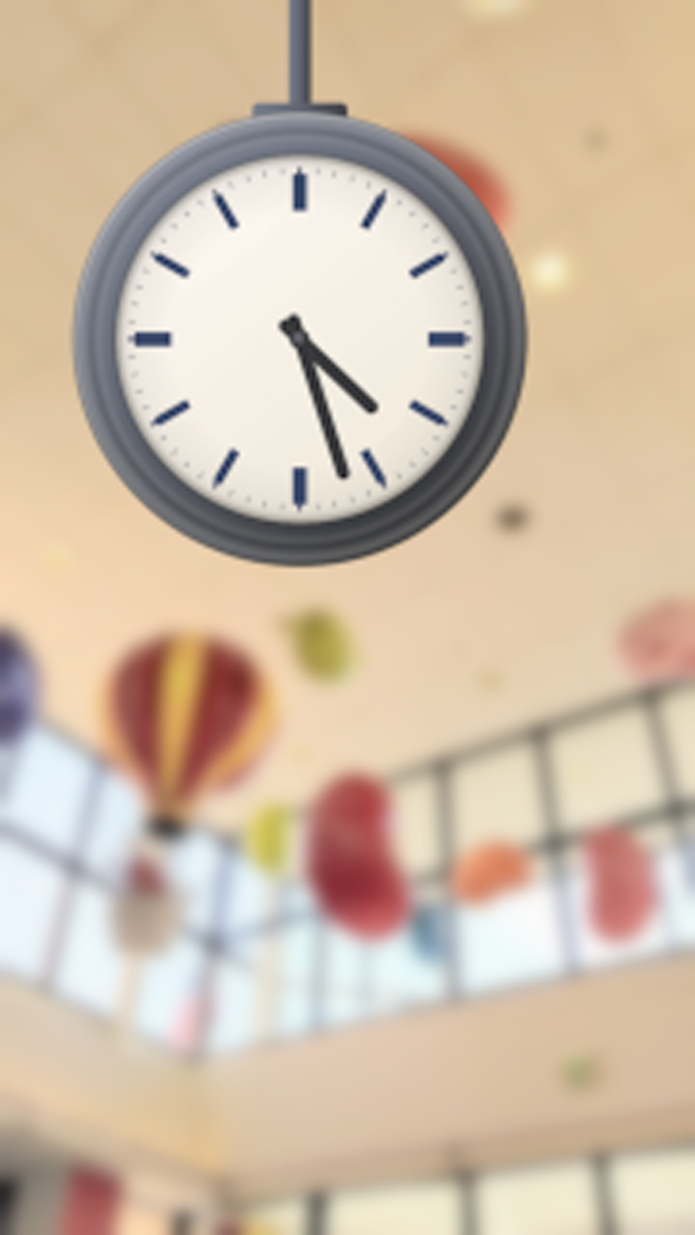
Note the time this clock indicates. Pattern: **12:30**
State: **4:27**
